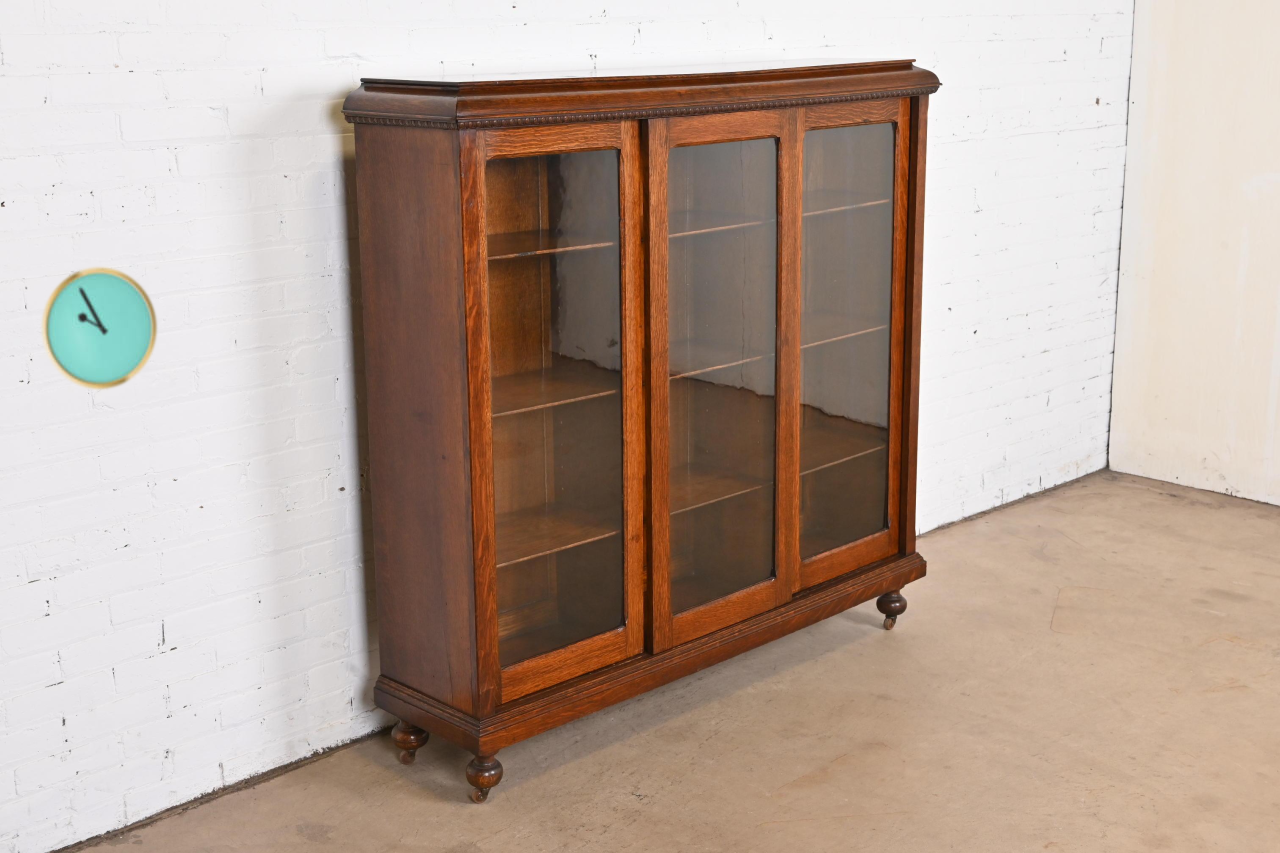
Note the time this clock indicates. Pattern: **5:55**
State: **9:55**
